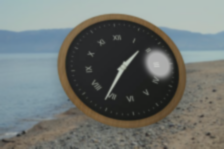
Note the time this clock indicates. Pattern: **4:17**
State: **1:36**
